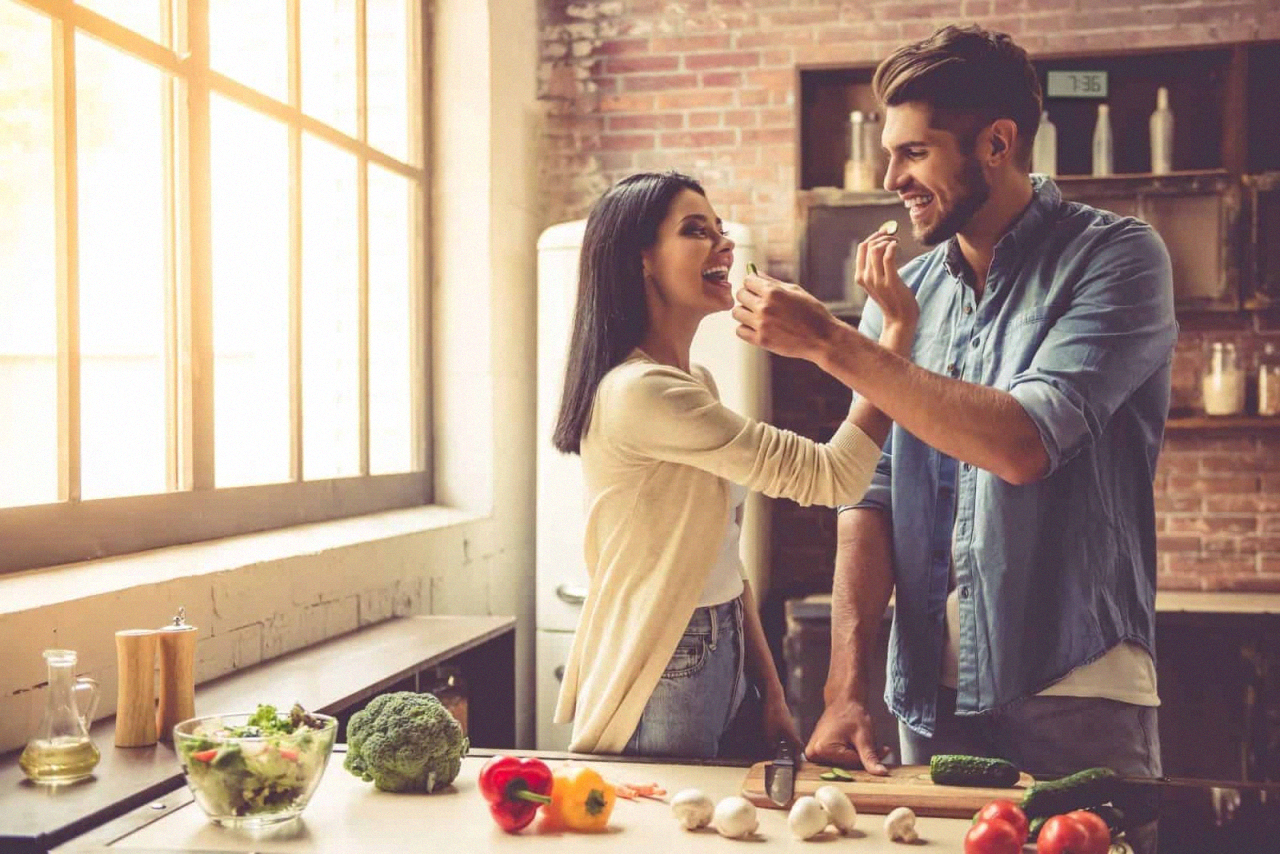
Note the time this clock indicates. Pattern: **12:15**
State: **7:36**
